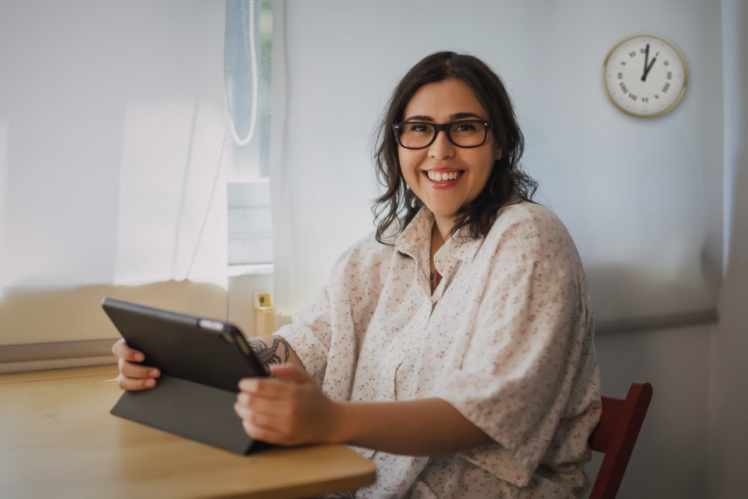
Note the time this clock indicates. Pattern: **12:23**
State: **1:01**
